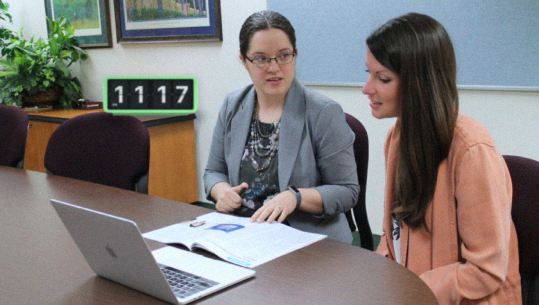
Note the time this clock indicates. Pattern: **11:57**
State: **11:17**
